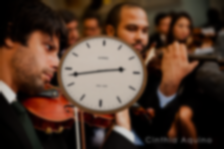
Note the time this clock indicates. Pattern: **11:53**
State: **2:43**
